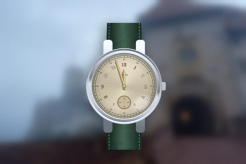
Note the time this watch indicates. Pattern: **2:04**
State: **11:57**
